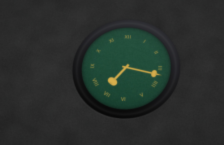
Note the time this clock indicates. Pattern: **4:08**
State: **7:17**
